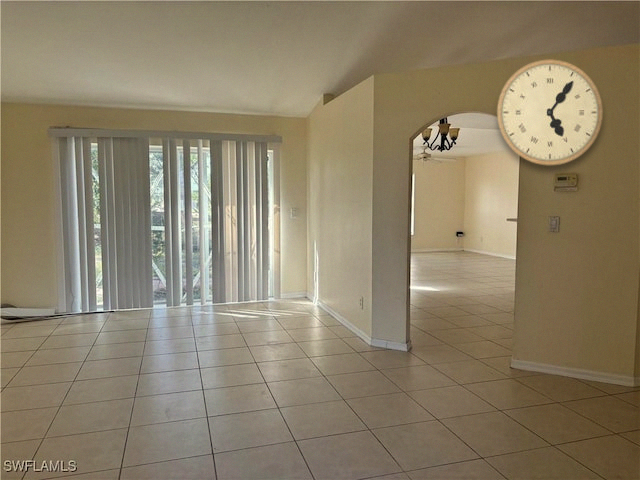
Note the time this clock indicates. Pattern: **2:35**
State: **5:06**
